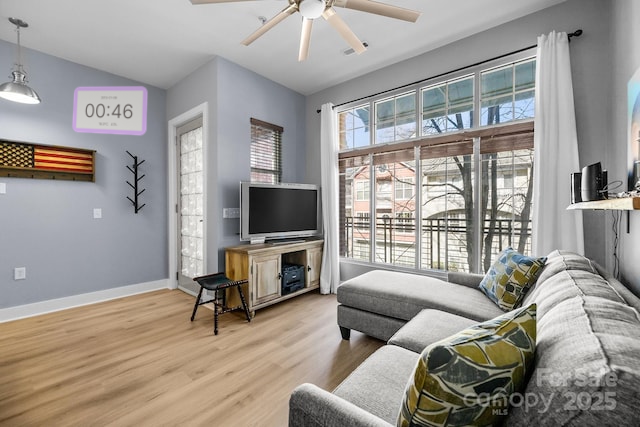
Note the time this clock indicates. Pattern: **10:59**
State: **0:46**
